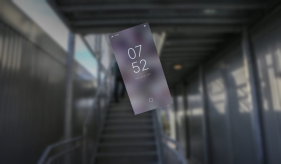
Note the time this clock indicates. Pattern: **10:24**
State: **7:52**
